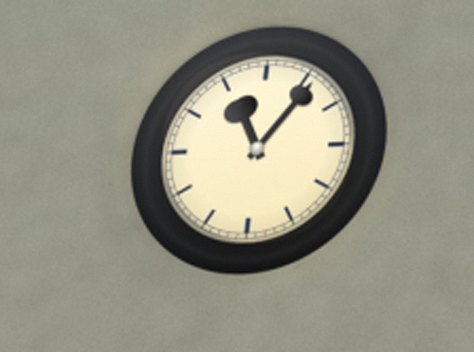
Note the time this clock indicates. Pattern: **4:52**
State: **11:06**
